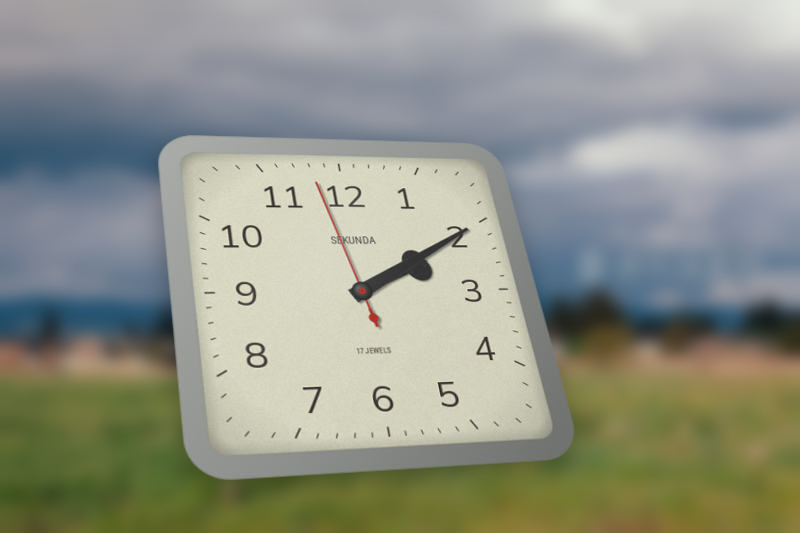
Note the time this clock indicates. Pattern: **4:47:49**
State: **2:09:58**
